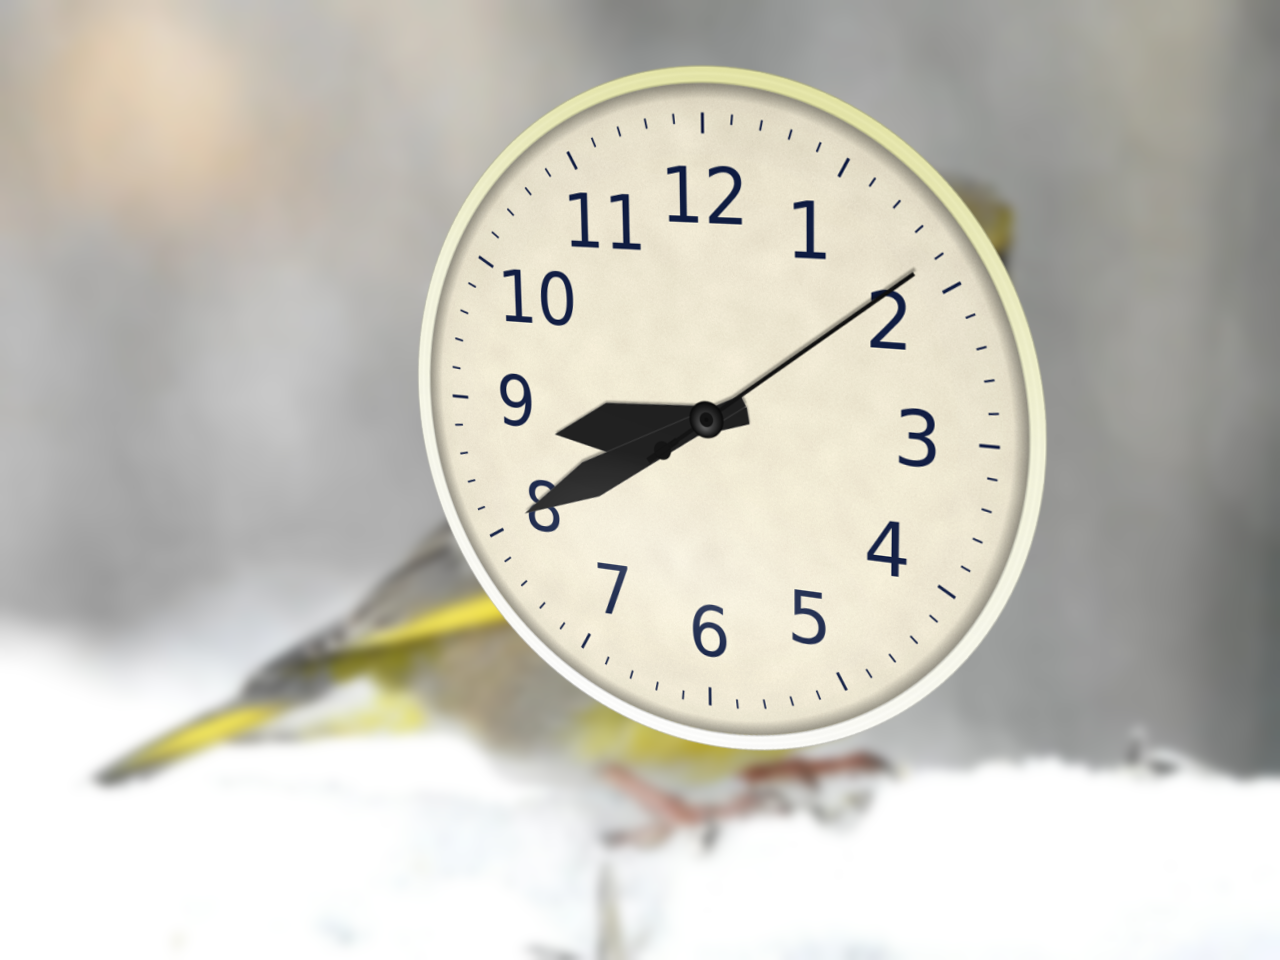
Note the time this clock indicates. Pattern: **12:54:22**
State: **8:40:09**
